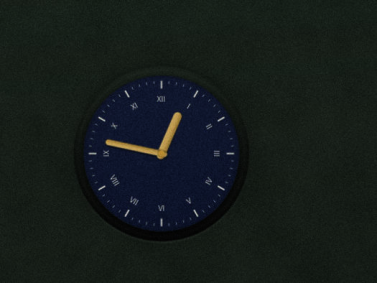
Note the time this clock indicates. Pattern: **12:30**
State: **12:47**
